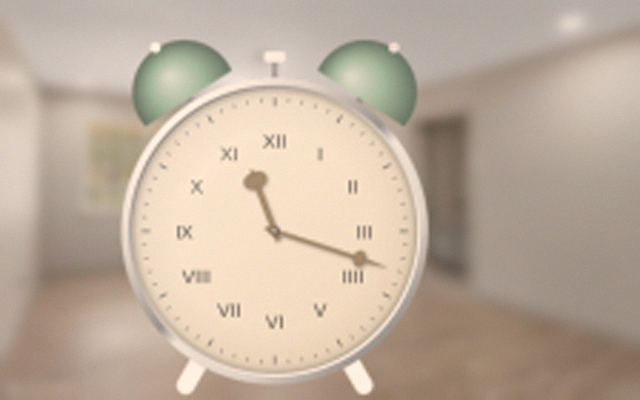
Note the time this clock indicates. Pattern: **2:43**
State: **11:18**
